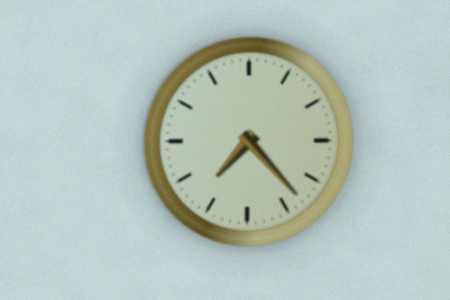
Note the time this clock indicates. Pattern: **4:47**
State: **7:23**
